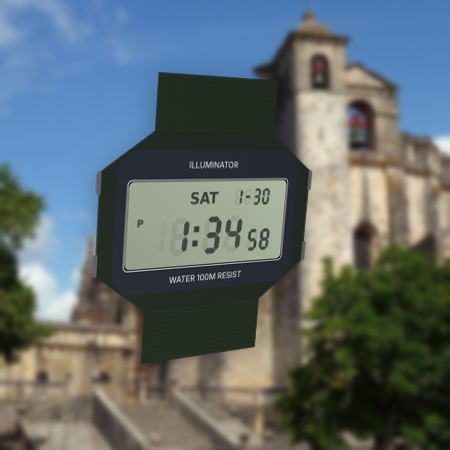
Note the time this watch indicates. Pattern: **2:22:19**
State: **1:34:58**
